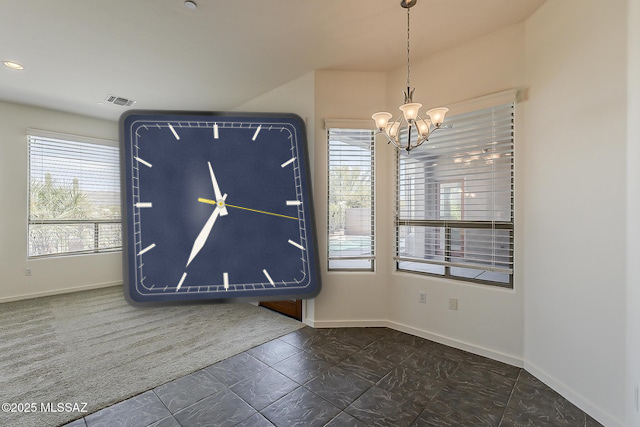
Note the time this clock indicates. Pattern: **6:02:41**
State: **11:35:17**
